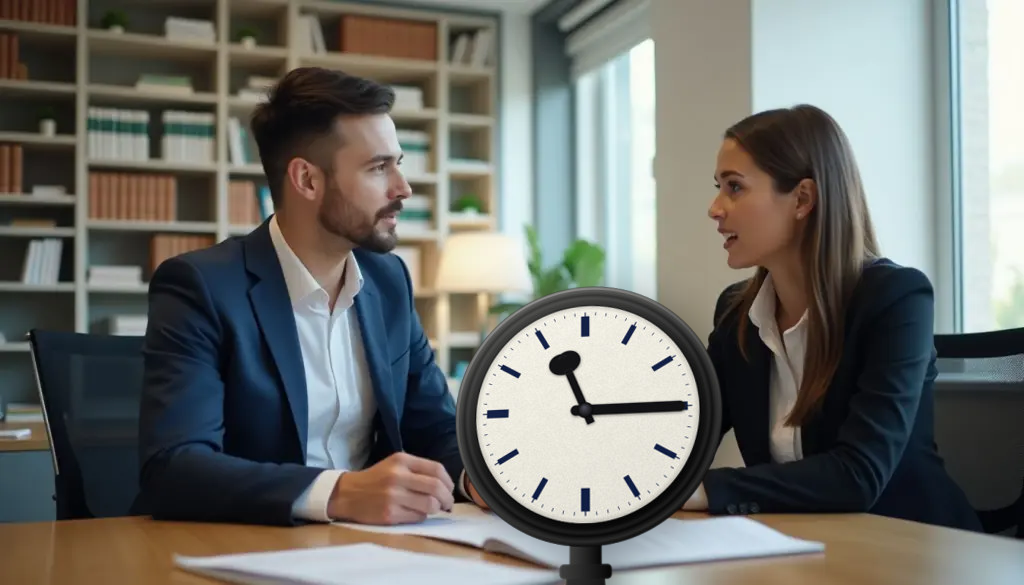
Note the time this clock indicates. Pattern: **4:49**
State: **11:15**
